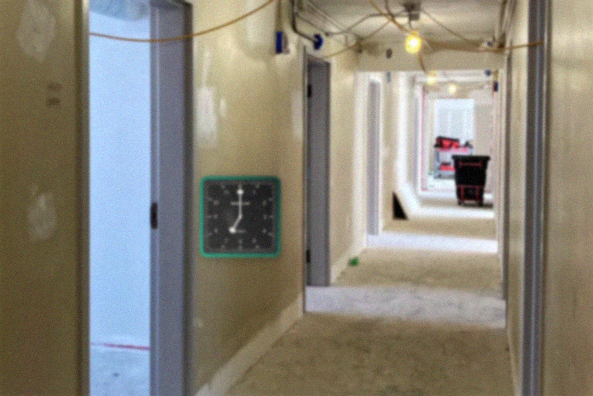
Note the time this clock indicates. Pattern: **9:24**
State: **7:00**
